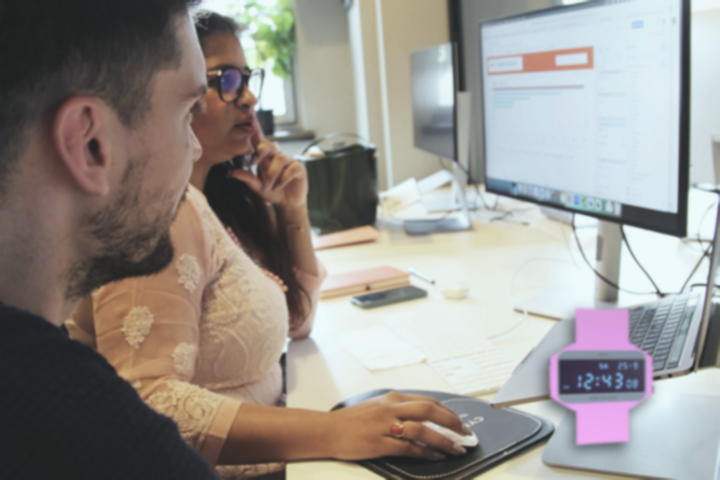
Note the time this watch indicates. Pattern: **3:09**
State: **12:43**
